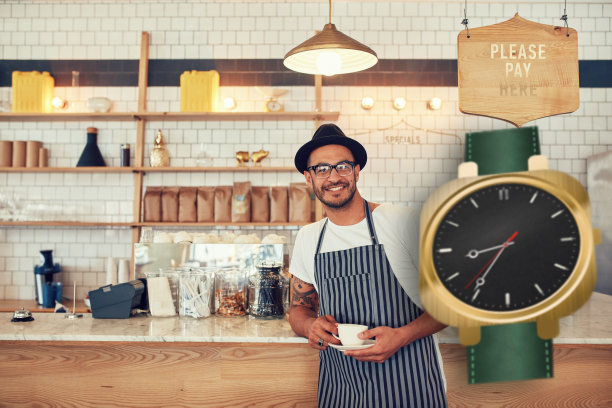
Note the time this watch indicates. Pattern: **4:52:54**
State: **8:35:37**
